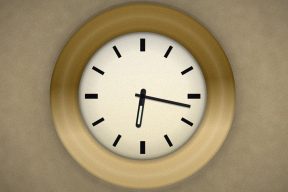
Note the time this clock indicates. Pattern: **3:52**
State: **6:17**
